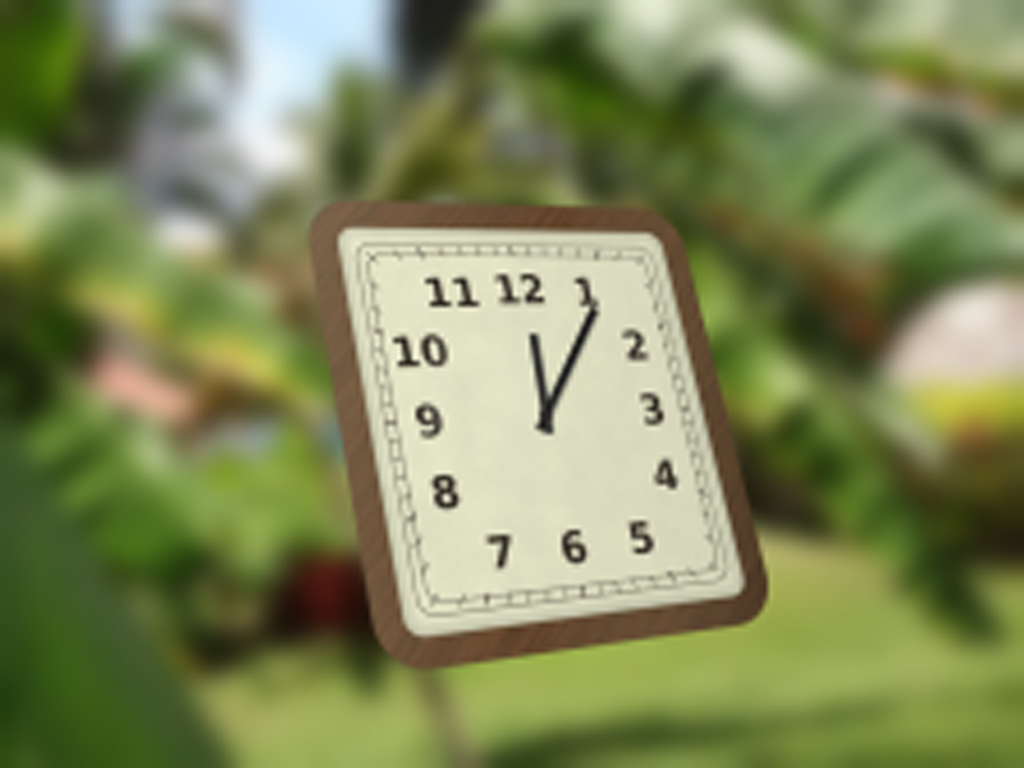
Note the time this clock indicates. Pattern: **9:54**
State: **12:06**
